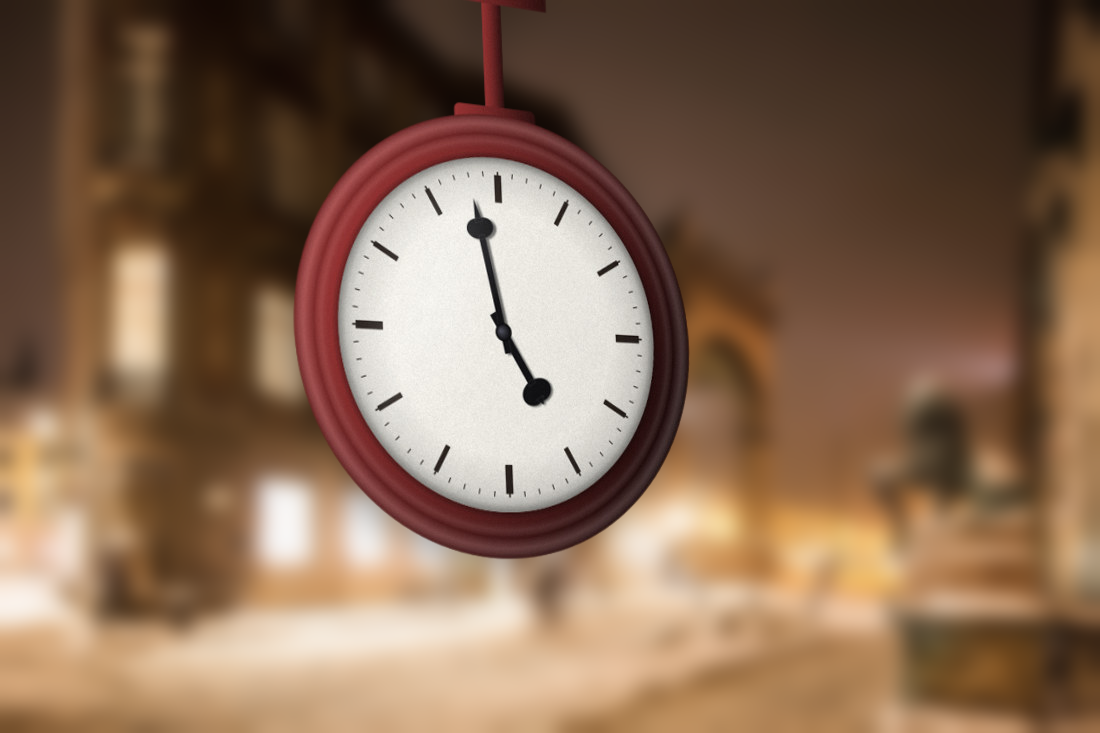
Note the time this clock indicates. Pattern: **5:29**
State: **4:58**
